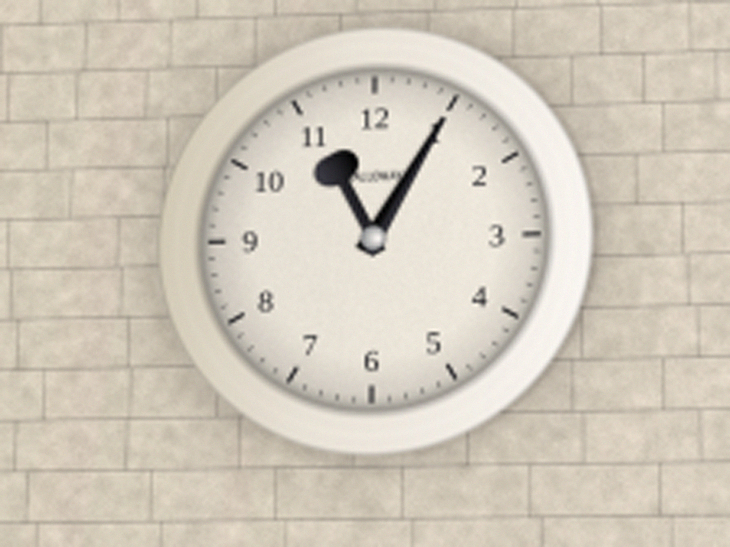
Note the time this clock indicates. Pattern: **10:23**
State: **11:05**
